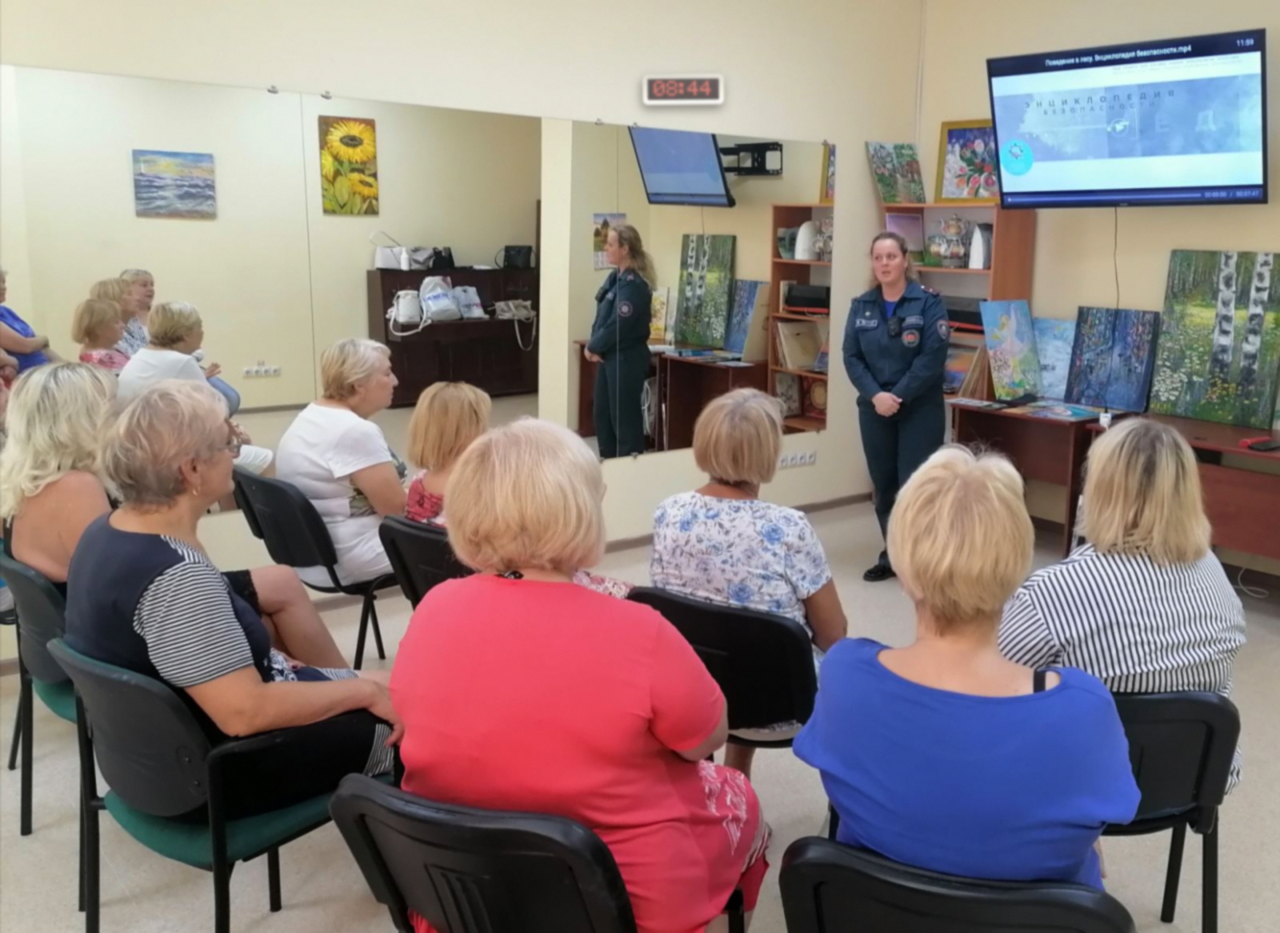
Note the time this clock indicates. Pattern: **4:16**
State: **8:44**
